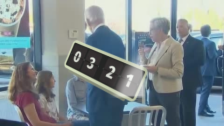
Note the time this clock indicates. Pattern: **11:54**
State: **3:21**
